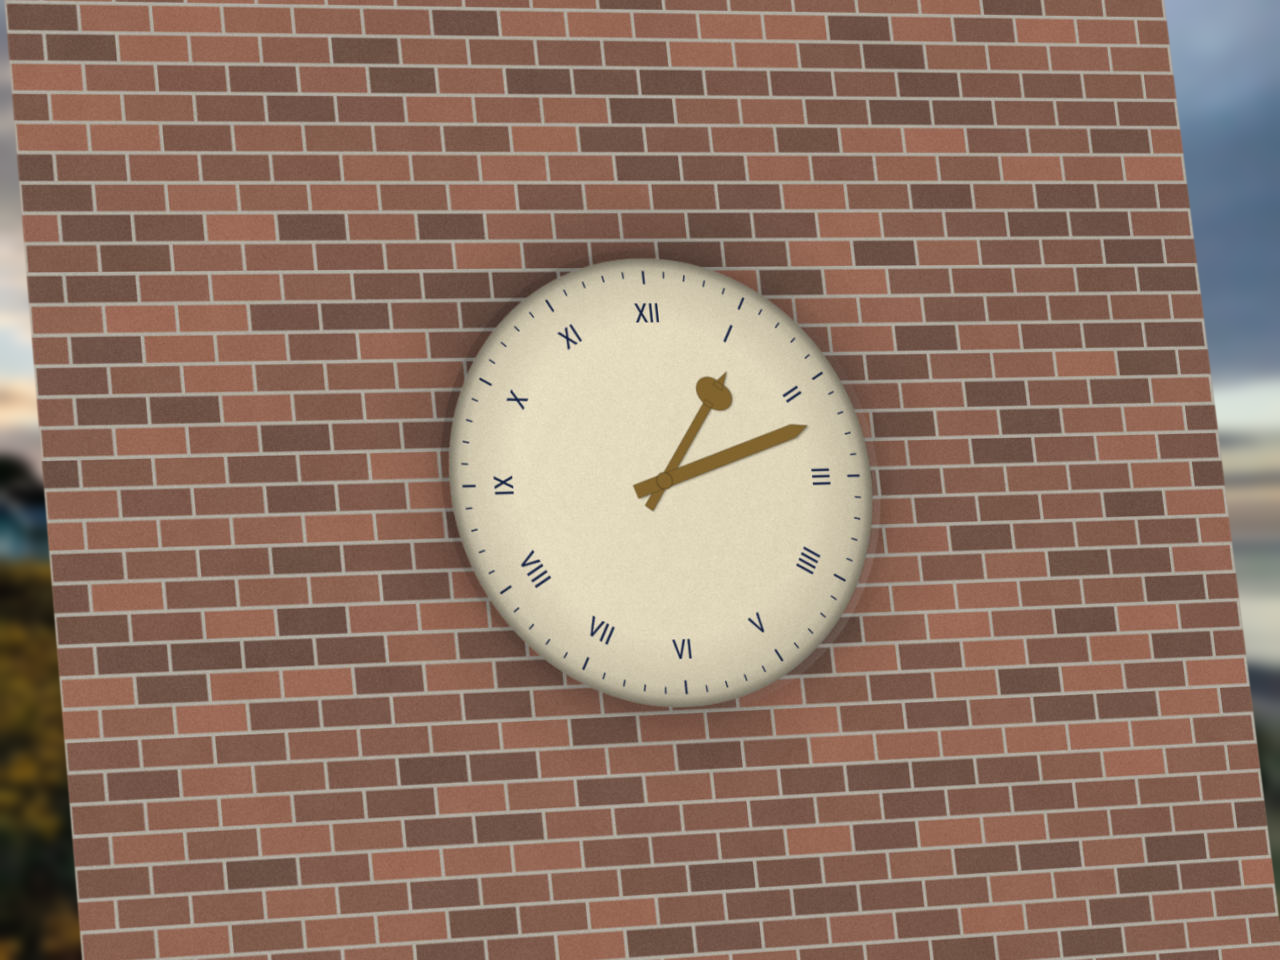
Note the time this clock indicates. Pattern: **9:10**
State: **1:12**
